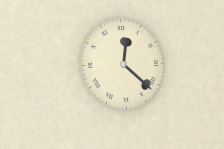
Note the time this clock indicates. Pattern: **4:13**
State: **12:22**
